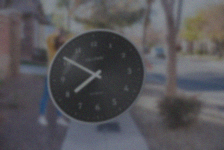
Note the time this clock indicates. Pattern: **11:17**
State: **7:51**
